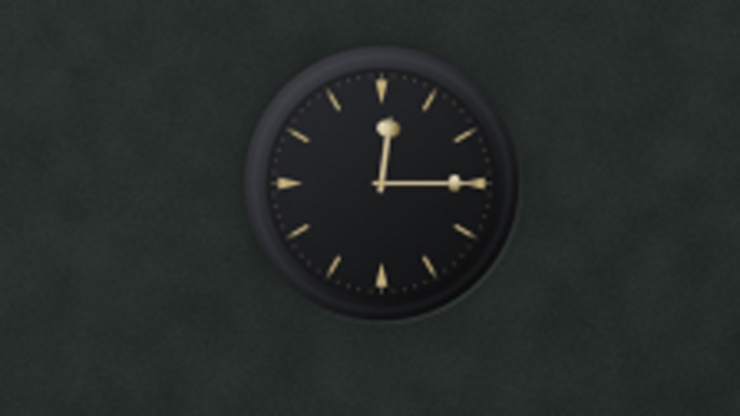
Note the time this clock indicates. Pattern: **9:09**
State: **12:15**
